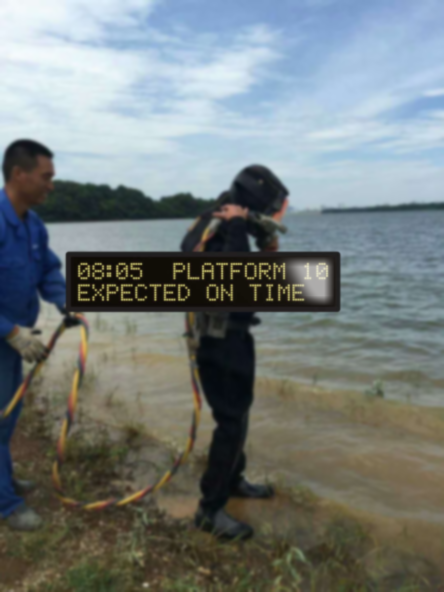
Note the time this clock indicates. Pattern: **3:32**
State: **8:05**
